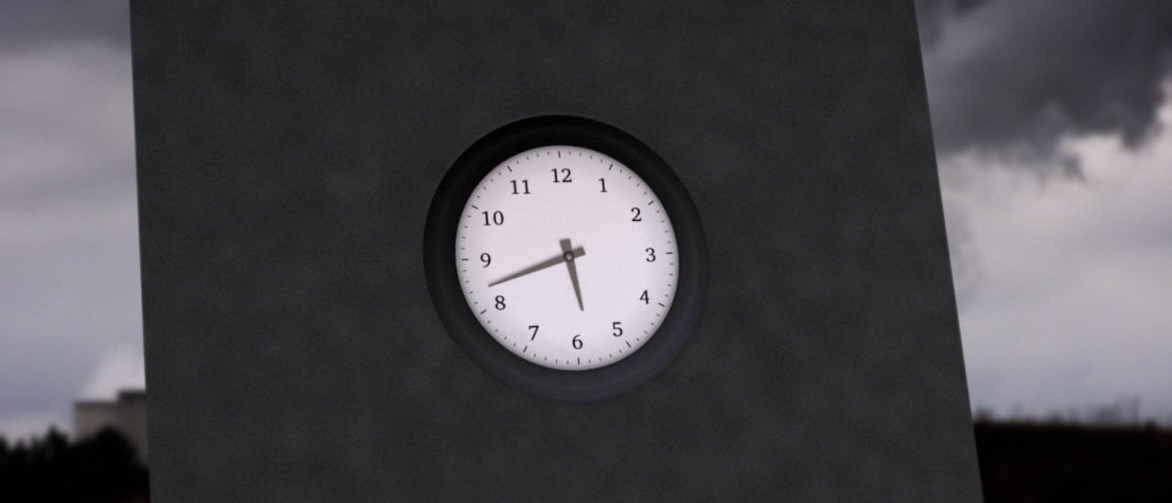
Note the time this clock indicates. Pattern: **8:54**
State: **5:42**
